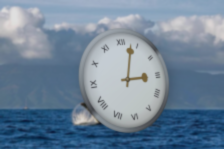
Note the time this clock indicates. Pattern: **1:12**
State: **3:03**
